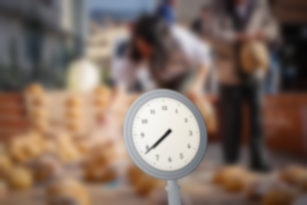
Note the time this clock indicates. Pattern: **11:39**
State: **7:39**
